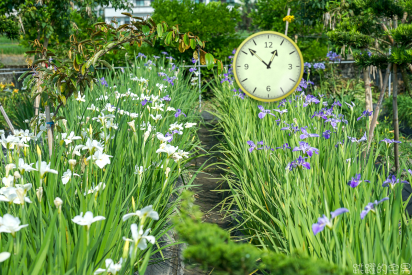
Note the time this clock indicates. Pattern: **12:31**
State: **12:52**
